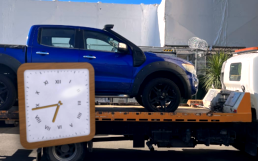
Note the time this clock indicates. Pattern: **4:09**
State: **6:44**
